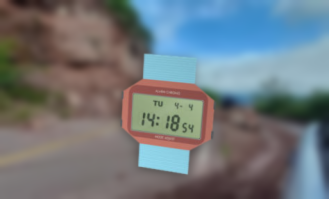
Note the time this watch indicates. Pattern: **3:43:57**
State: **14:18:54**
